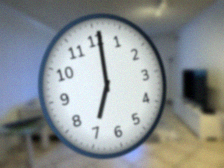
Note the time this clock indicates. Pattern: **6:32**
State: **7:01**
